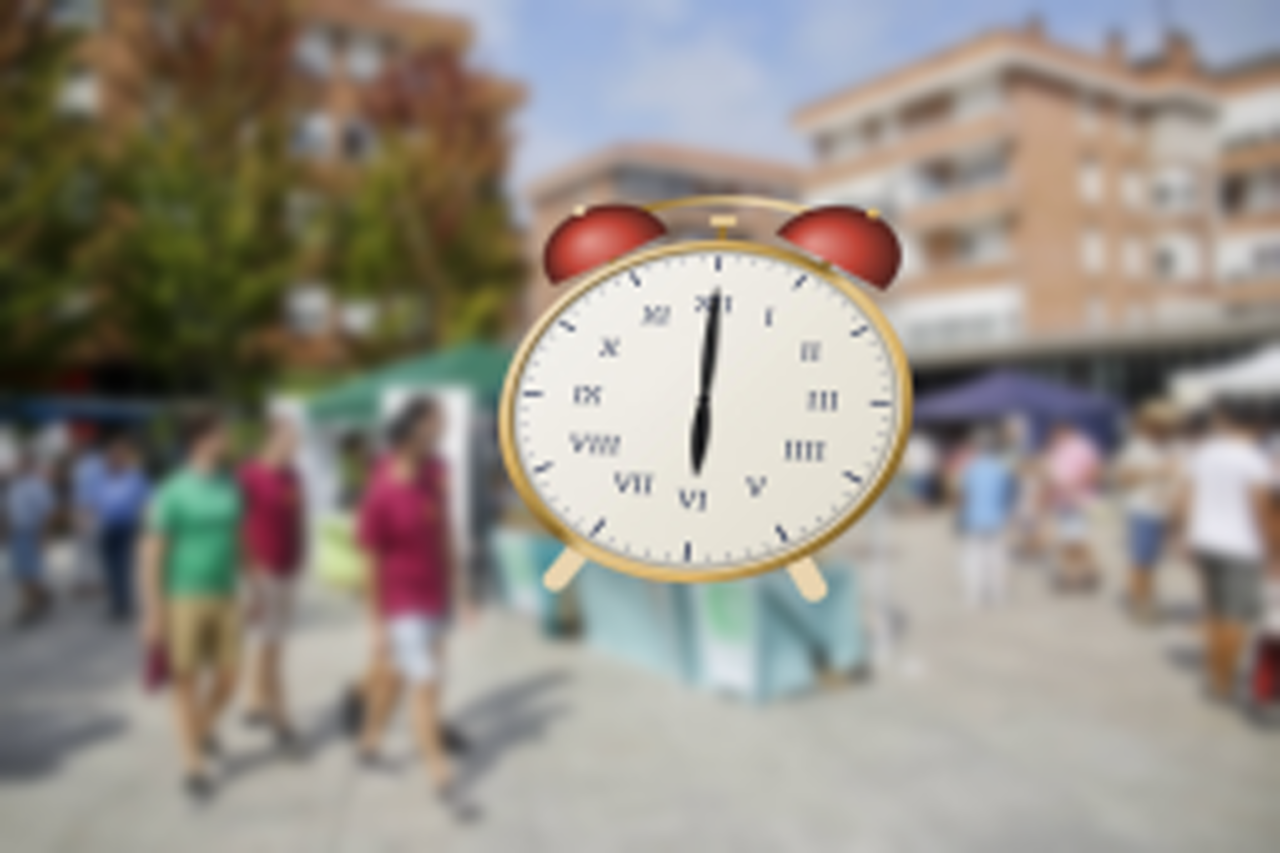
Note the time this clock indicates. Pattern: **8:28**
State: **6:00**
